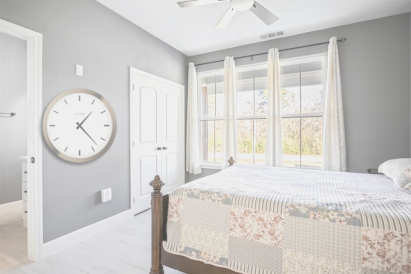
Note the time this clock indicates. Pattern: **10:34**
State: **1:23**
